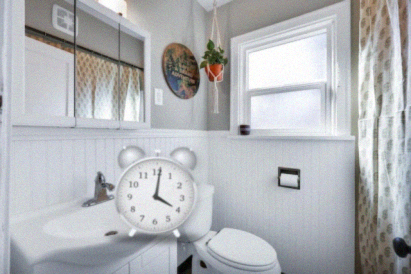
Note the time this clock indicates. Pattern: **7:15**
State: **4:01**
